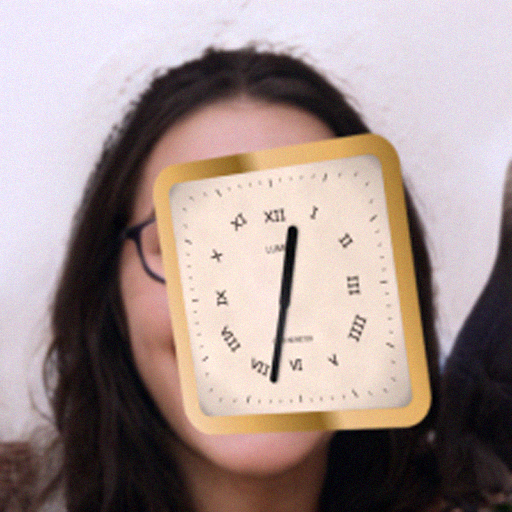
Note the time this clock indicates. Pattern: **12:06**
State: **12:33**
